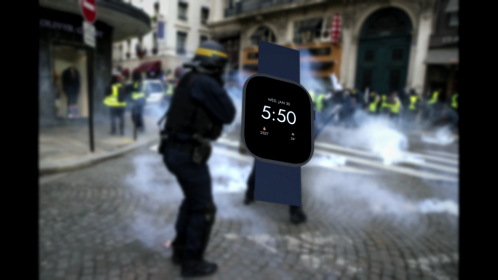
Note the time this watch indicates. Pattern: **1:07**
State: **5:50**
